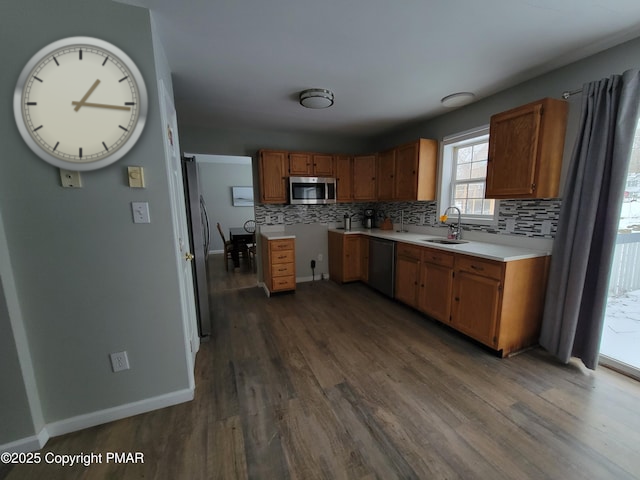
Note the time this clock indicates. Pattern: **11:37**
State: **1:16**
